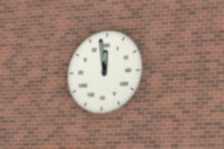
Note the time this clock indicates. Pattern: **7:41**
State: **11:58**
